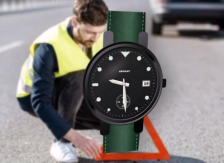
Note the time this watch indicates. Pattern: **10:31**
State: **9:29**
